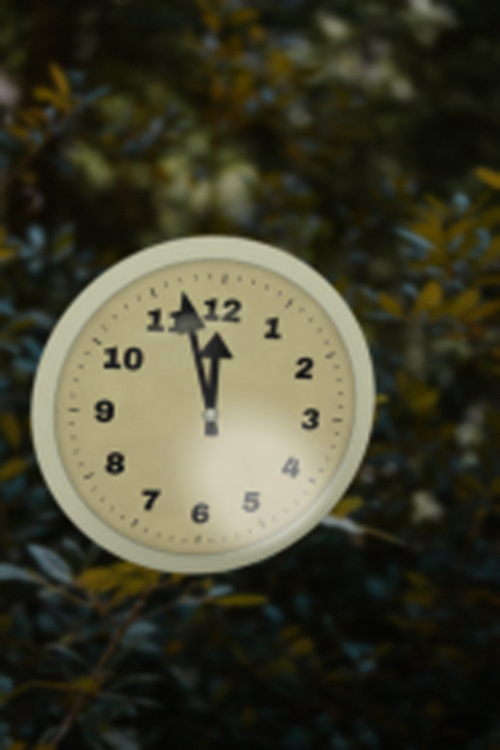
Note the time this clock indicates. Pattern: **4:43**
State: **11:57**
